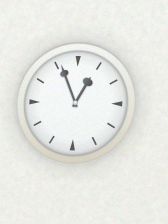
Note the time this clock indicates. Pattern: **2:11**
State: **12:56**
